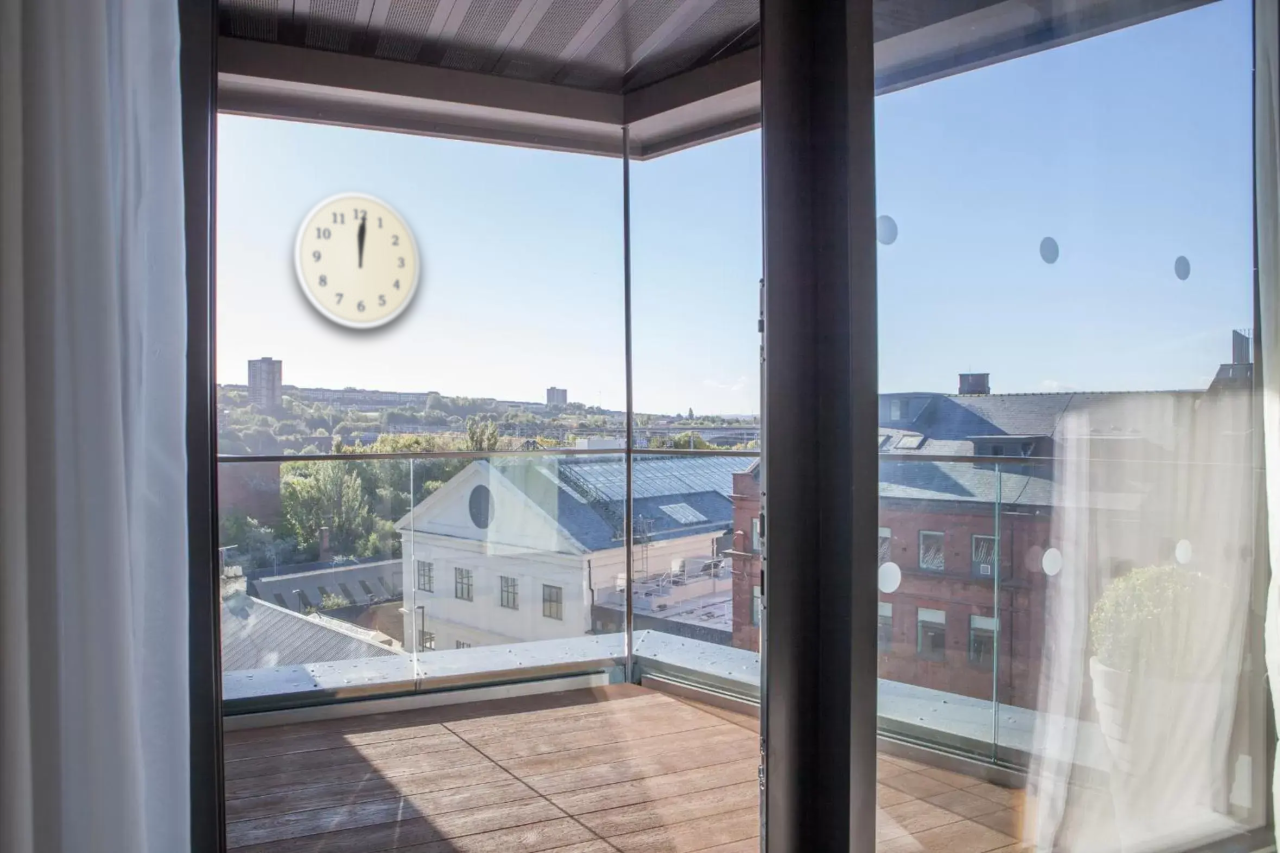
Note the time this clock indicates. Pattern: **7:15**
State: **12:01**
